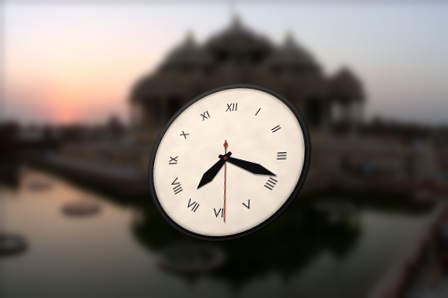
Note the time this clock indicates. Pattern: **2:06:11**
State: **7:18:29**
